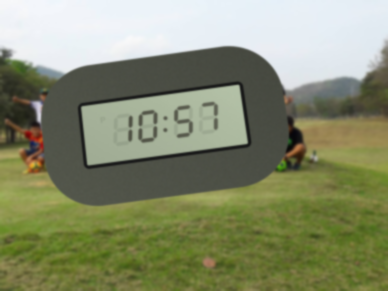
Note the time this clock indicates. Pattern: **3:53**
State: **10:57**
